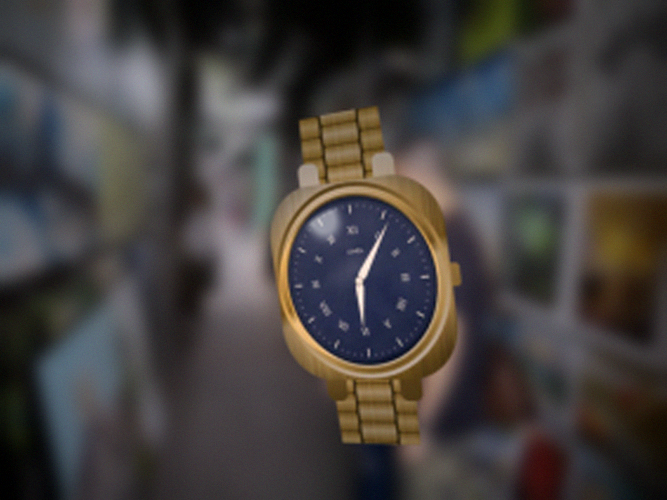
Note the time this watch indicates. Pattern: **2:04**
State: **6:06**
